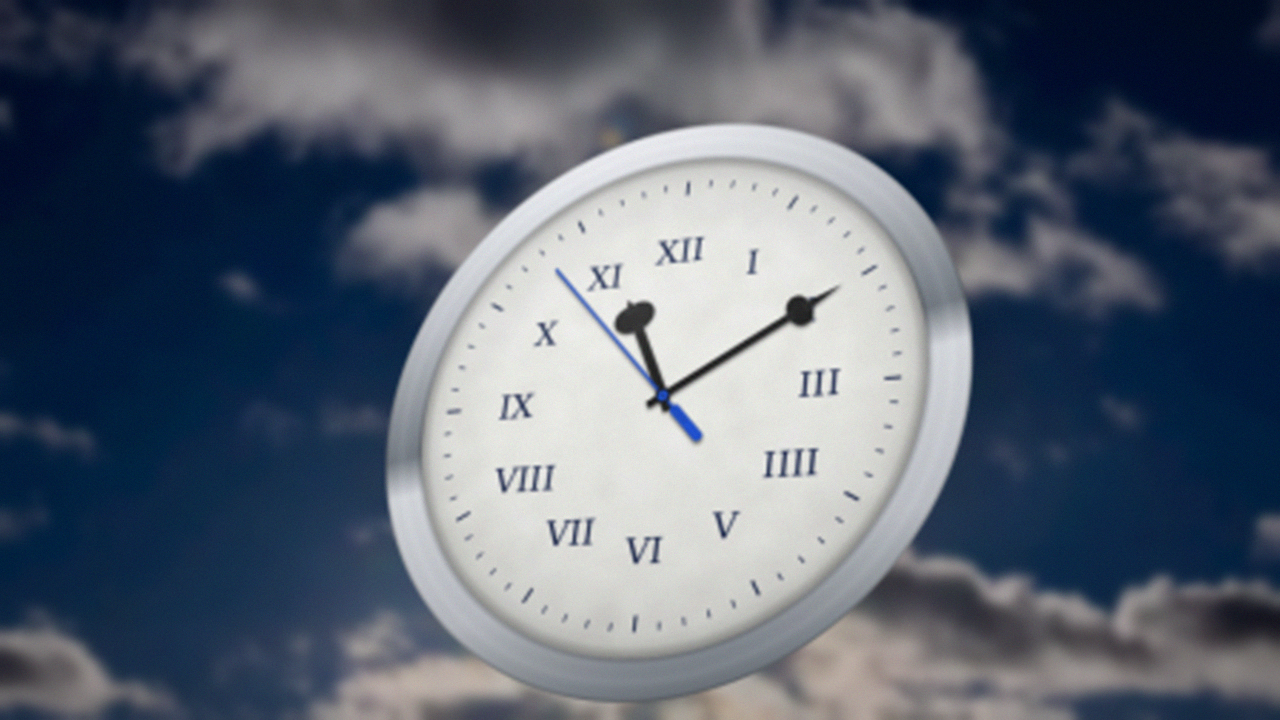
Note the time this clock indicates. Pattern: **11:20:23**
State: **11:09:53**
